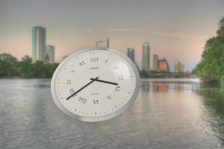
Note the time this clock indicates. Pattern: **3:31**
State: **3:39**
